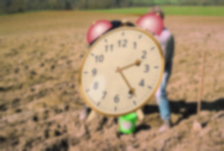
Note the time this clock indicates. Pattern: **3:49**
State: **2:24**
